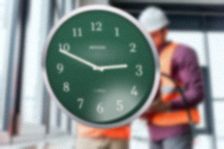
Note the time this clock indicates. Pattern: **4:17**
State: **2:49**
